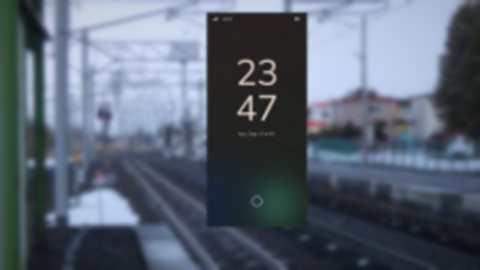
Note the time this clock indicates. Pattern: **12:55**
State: **23:47**
